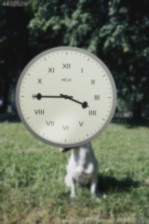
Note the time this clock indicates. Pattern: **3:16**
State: **3:45**
